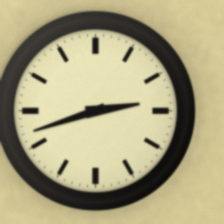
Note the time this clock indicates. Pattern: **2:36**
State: **2:42**
